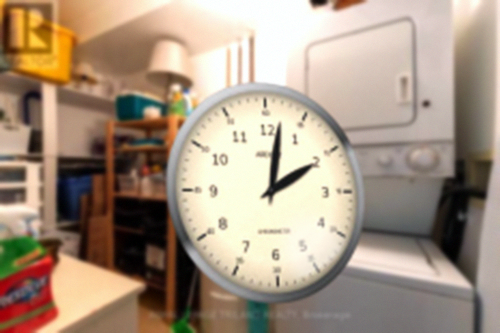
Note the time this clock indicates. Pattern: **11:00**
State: **2:02**
